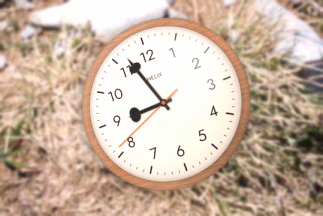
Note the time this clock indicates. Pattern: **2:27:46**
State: **8:56:41**
